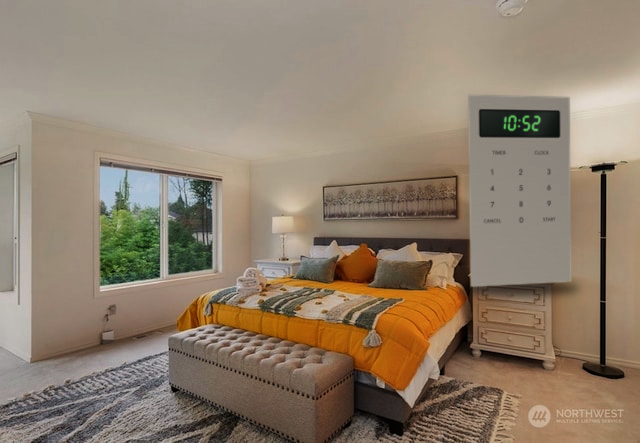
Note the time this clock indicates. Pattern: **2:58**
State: **10:52**
